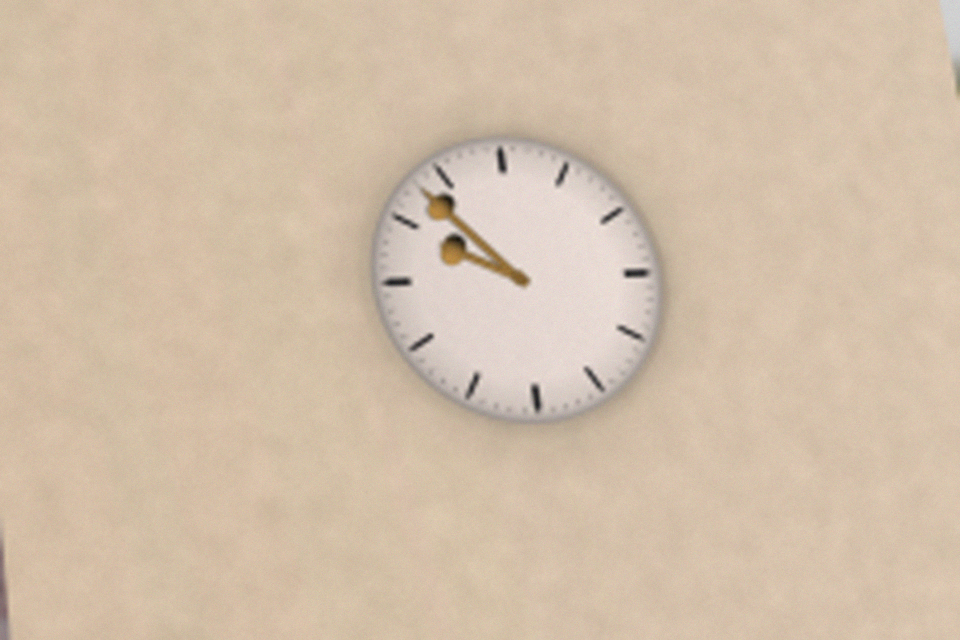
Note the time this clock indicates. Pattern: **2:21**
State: **9:53**
